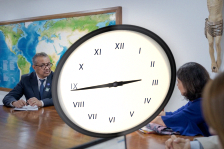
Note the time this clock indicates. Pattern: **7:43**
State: **2:44**
